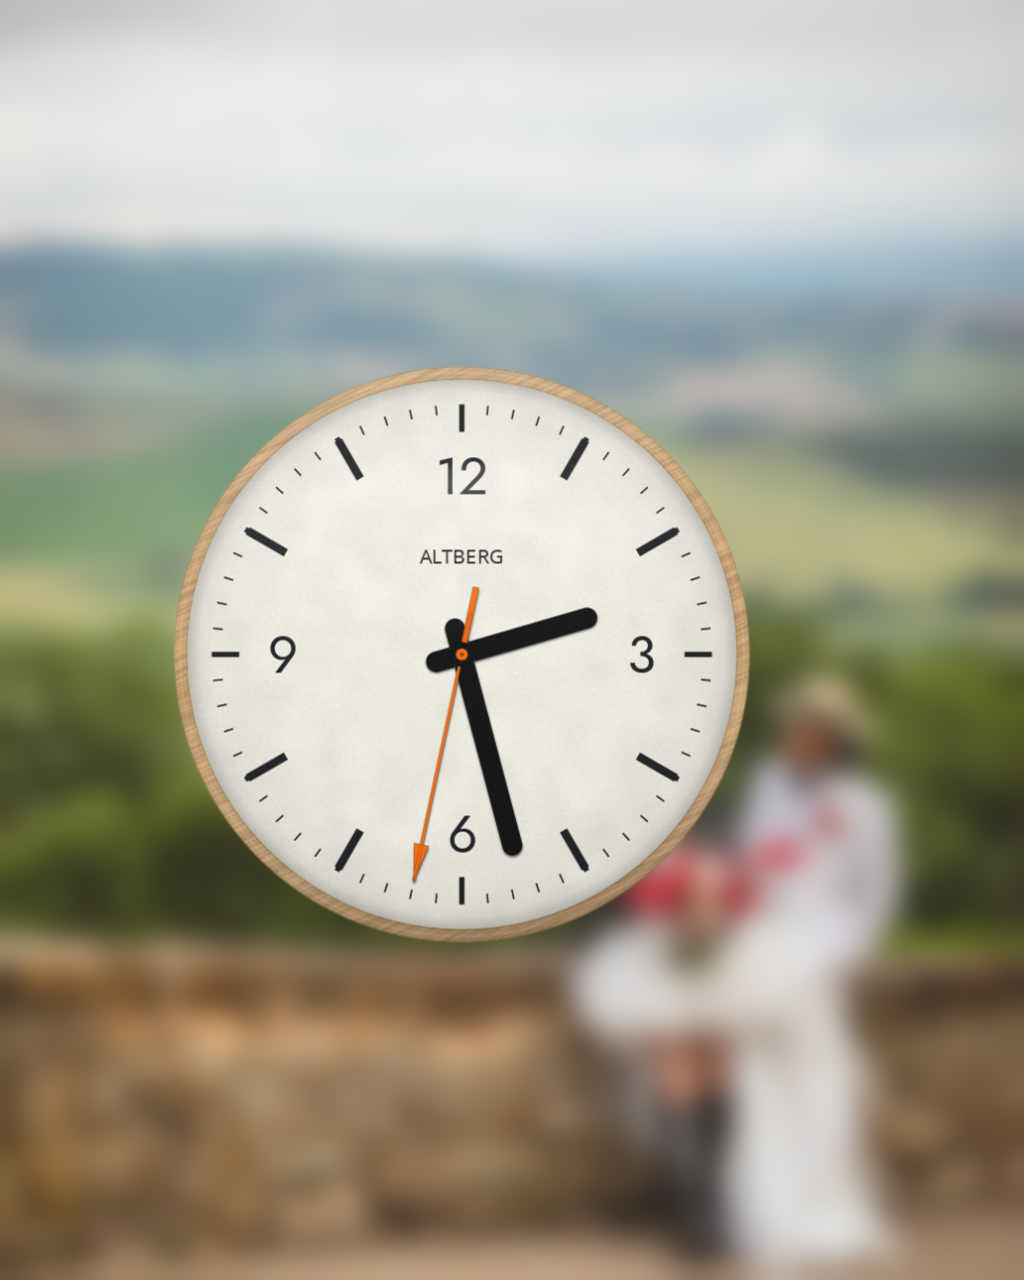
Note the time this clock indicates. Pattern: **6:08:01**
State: **2:27:32**
